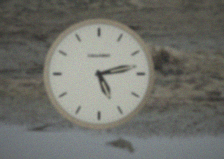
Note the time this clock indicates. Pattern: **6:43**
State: **5:13**
